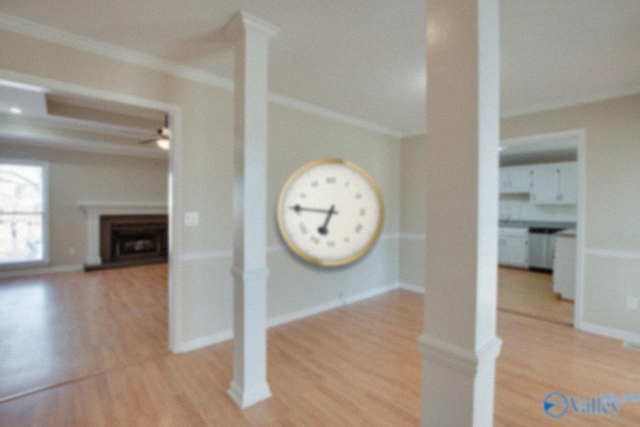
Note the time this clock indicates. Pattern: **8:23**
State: **6:46**
